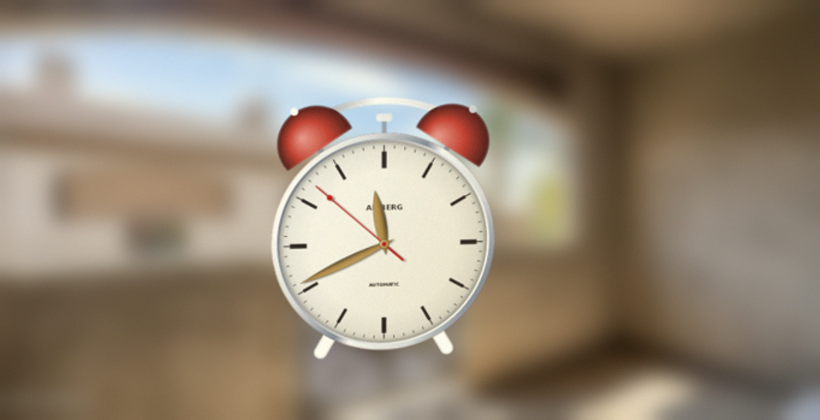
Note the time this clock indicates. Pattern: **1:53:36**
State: **11:40:52**
